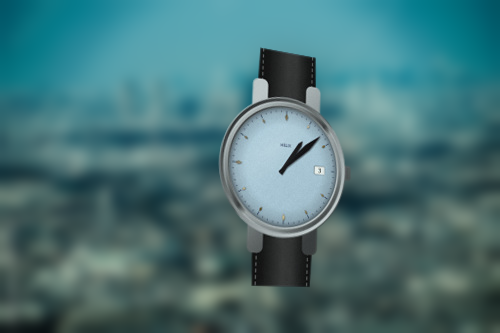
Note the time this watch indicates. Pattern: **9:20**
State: **1:08**
